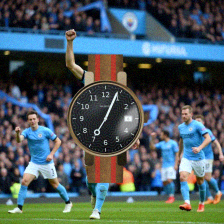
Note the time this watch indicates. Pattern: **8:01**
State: **7:04**
